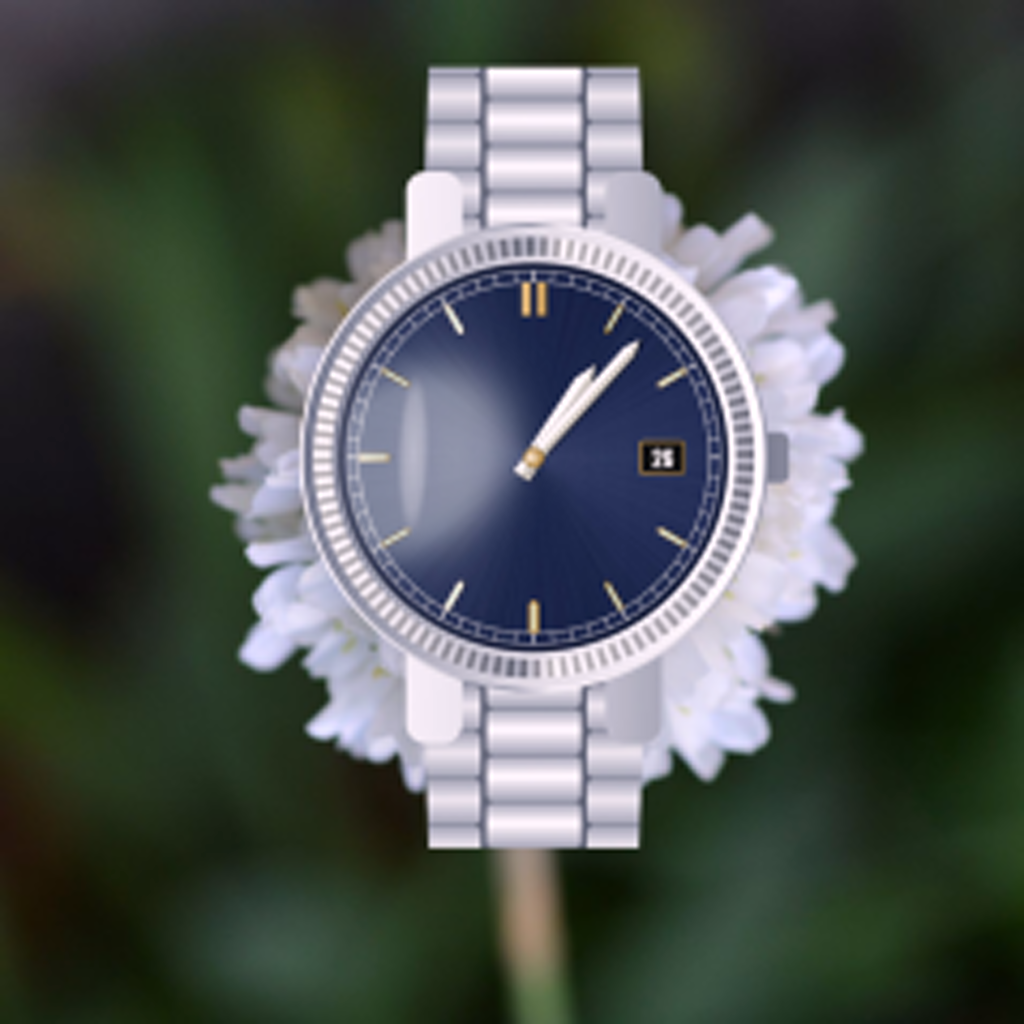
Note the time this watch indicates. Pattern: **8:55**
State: **1:07**
